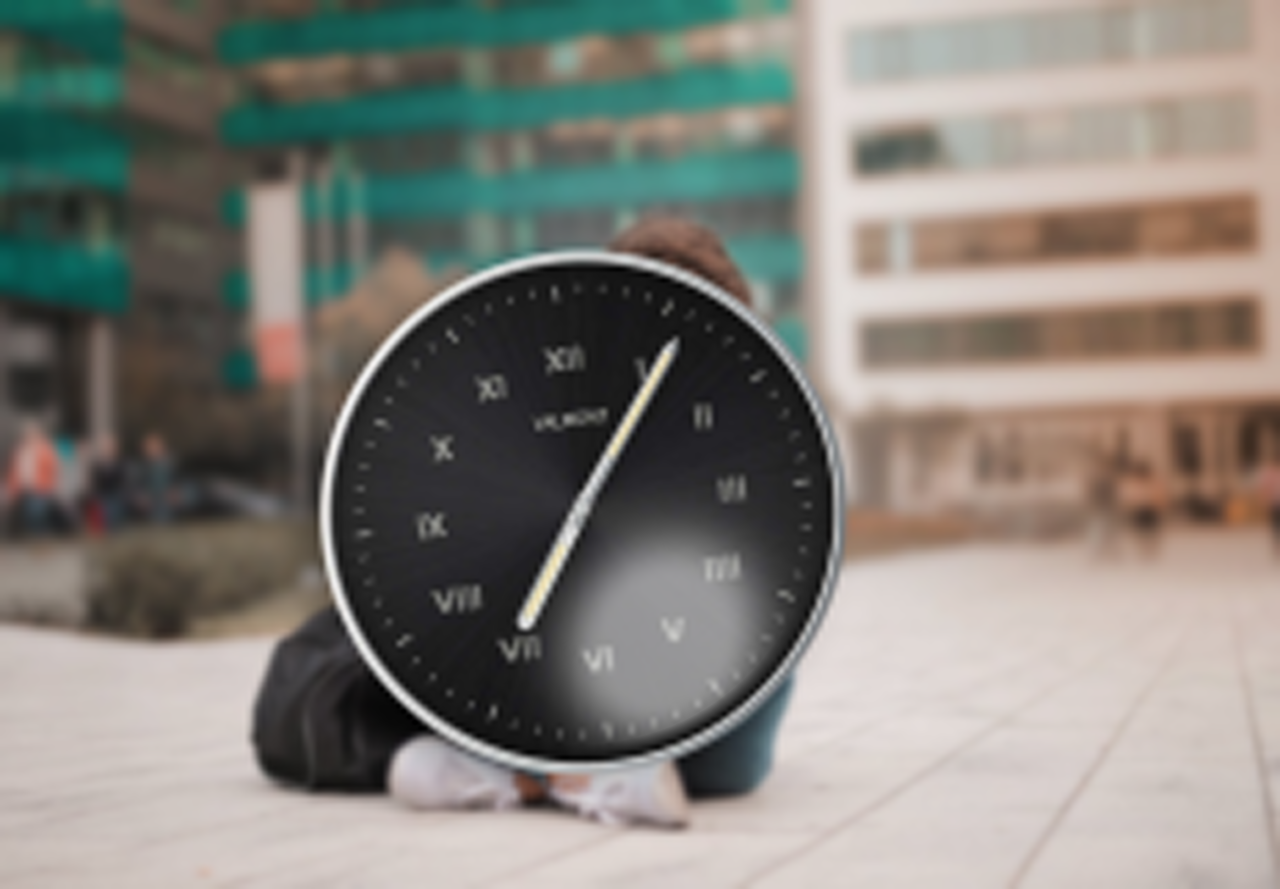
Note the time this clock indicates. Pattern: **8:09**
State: **7:06**
